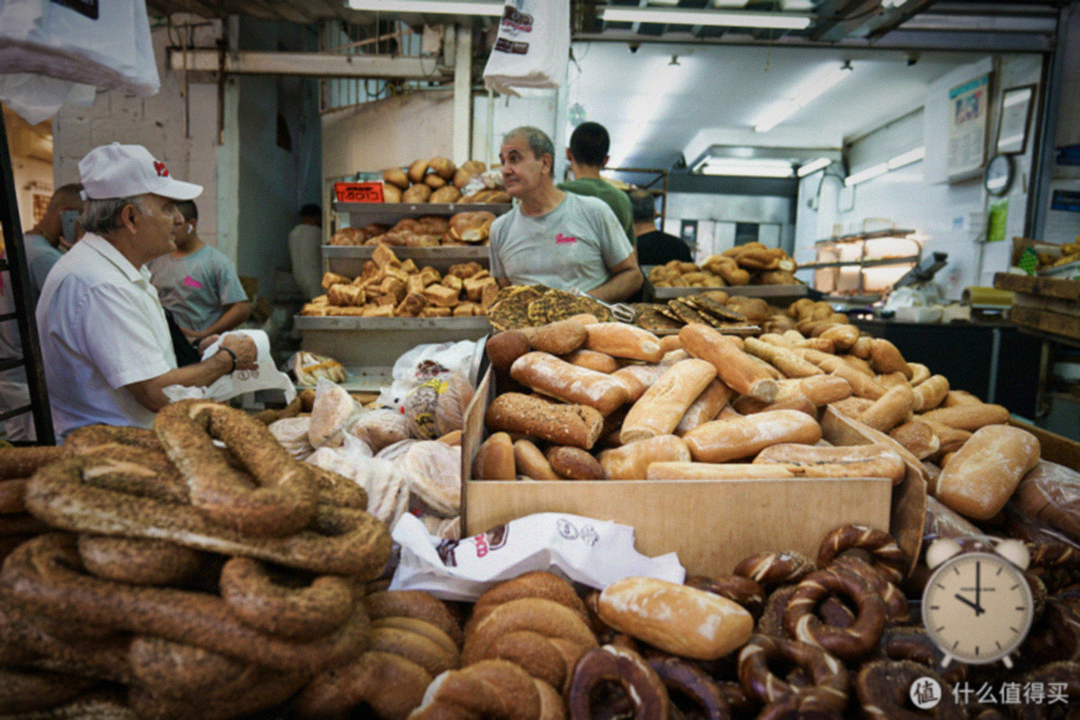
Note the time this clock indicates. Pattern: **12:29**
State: **10:00**
